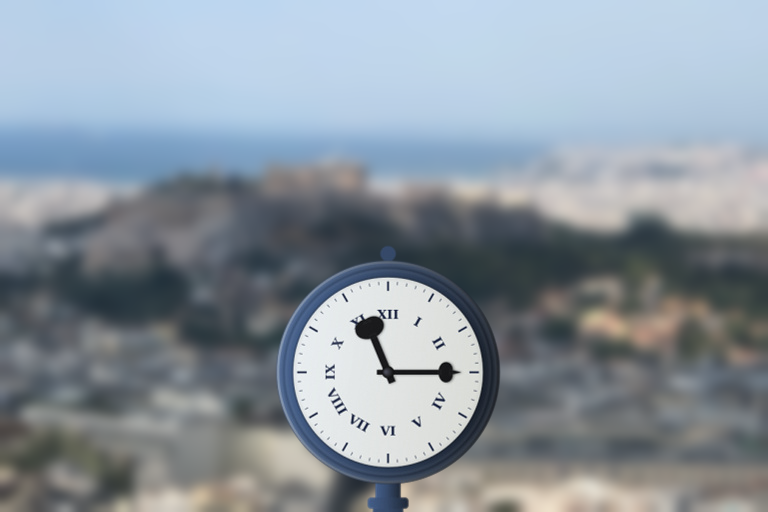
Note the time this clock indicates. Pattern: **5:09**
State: **11:15**
